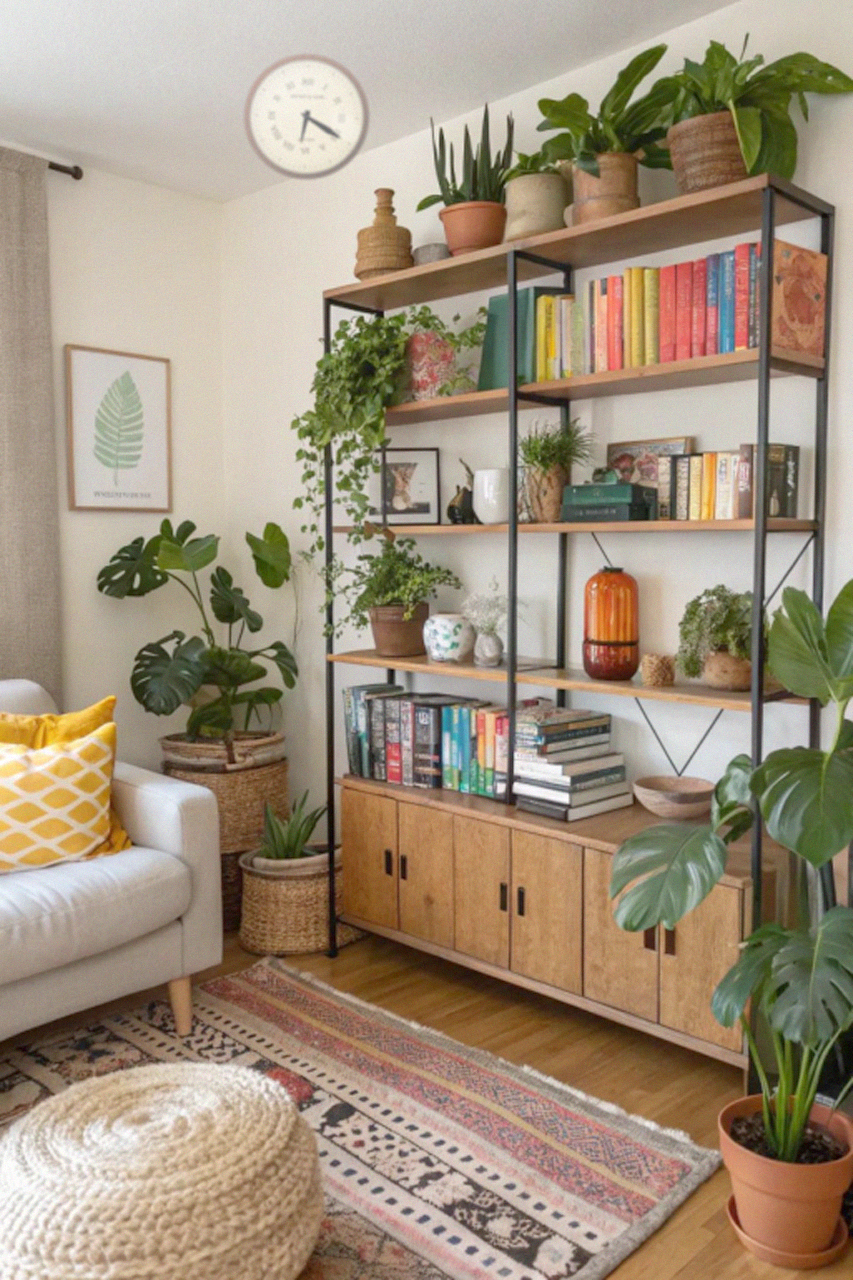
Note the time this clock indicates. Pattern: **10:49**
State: **6:20**
